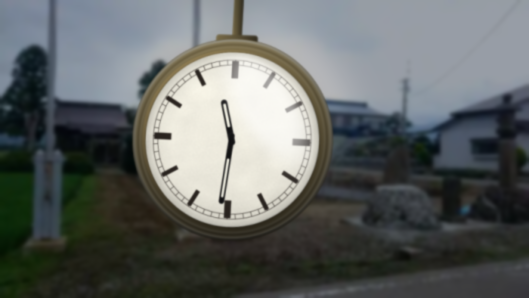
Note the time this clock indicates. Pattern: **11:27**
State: **11:31**
